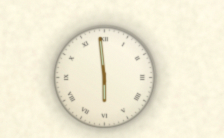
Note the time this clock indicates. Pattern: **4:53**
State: **5:59**
